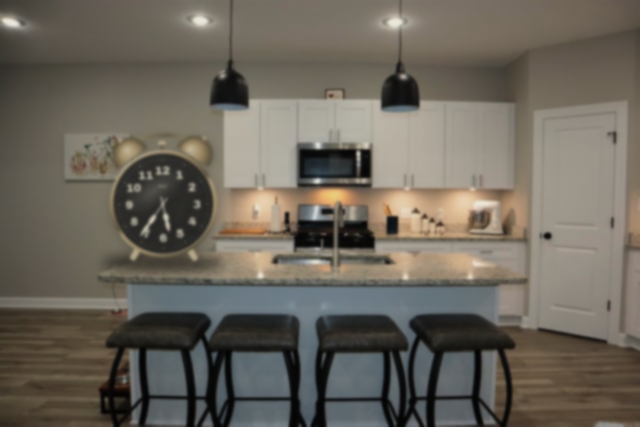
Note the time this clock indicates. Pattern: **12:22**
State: **5:36**
